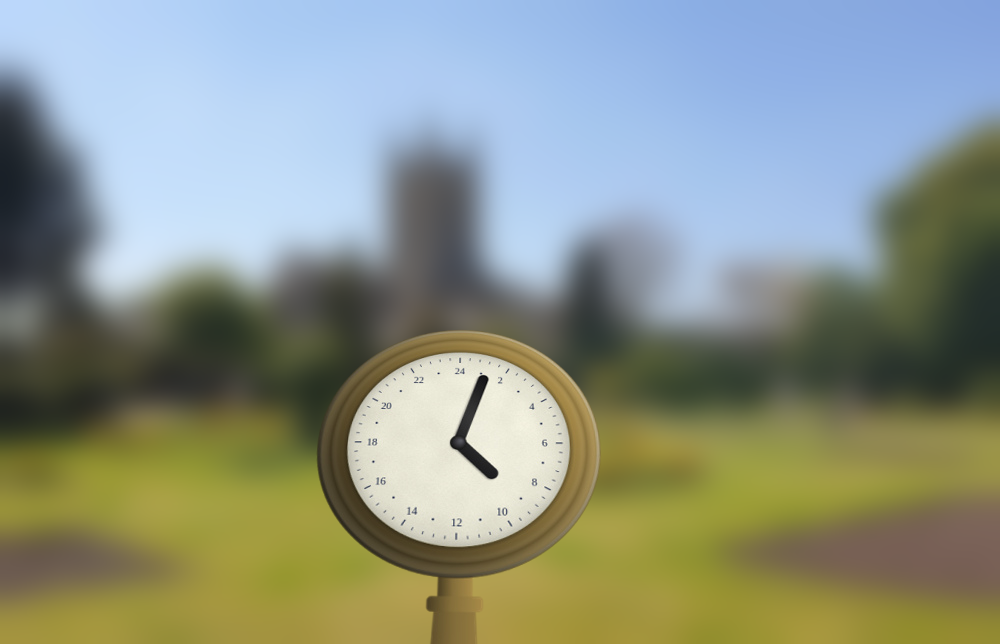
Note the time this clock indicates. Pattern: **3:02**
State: **9:03**
